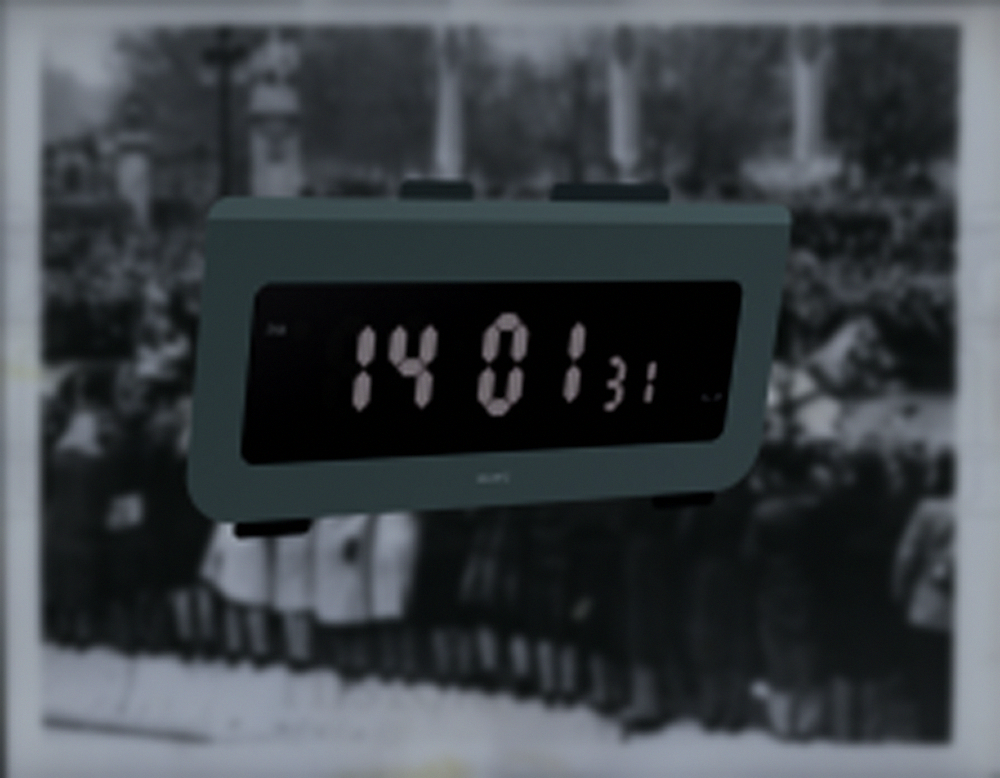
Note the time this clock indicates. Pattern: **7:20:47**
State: **14:01:31**
